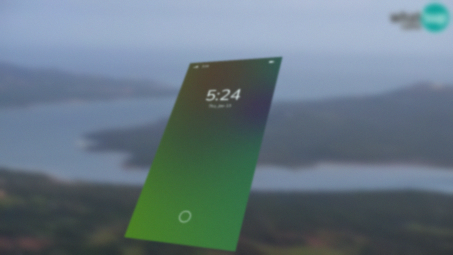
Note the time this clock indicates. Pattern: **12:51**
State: **5:24**
